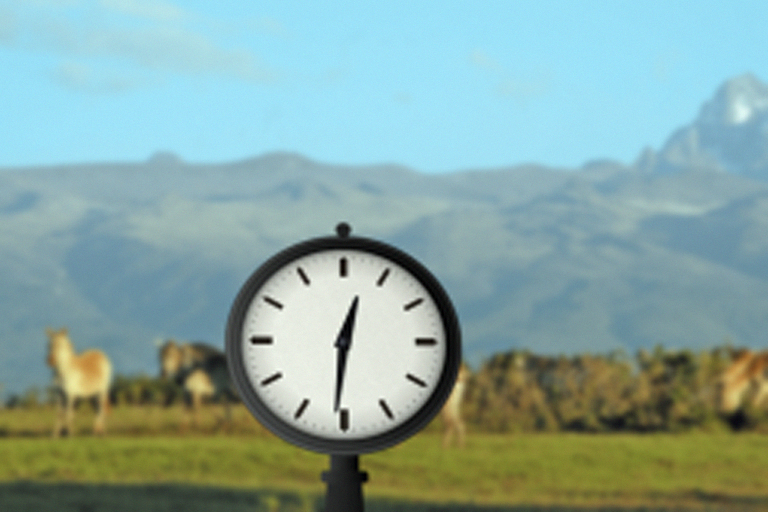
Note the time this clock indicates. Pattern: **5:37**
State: **12:31**
